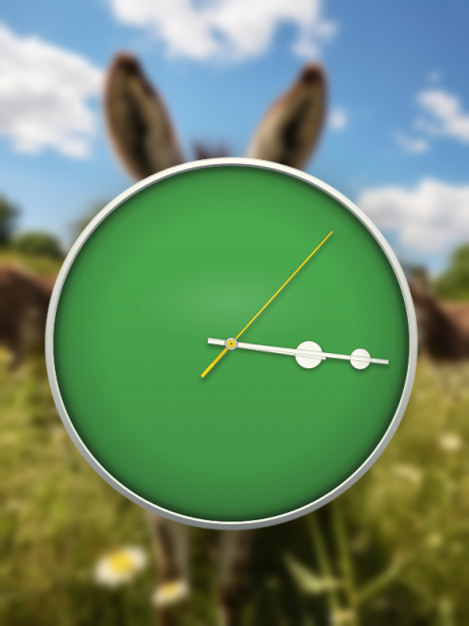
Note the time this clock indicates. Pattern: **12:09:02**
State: **3:16:07**
